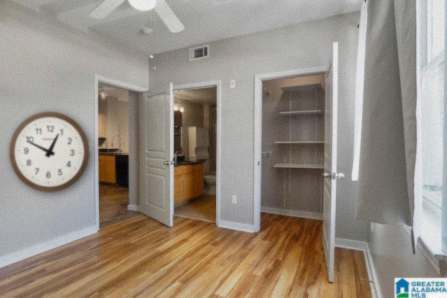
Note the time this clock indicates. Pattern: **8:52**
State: **12:49**
